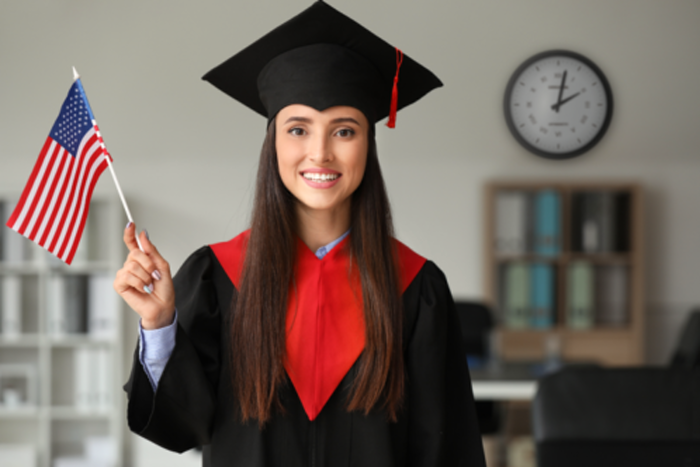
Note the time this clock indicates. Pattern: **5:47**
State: **2:02**
